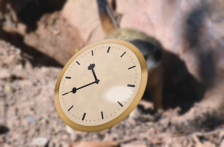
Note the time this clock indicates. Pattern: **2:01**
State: **10:40**
